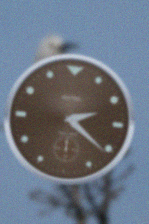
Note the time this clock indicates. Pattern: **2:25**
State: **2:21**
